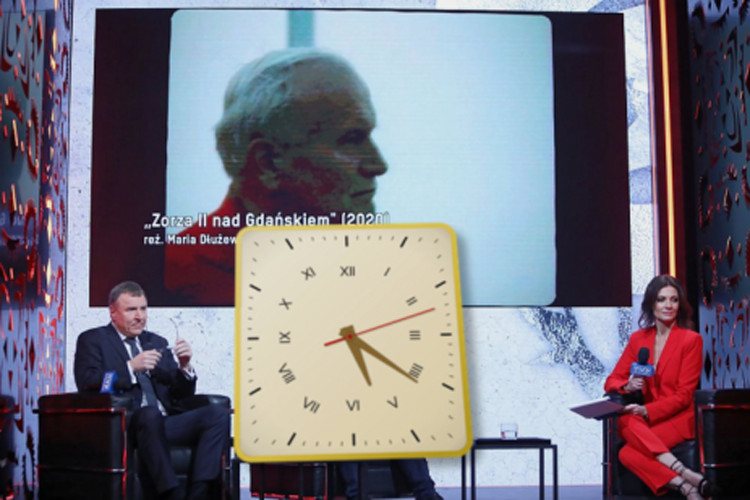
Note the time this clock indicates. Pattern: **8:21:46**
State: **5:21:12**
